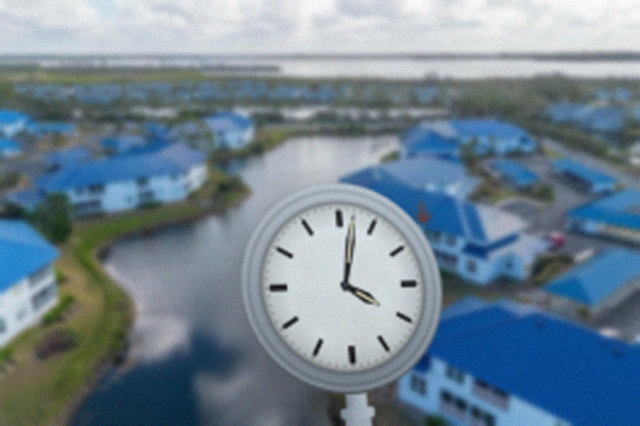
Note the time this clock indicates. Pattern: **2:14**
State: **4:02**
